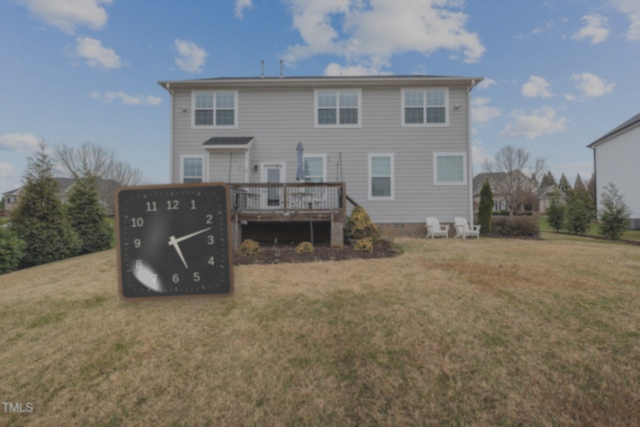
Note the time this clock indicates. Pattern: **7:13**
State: **5:12**
